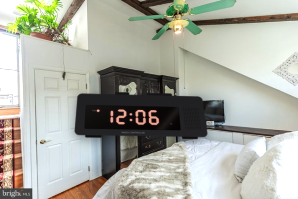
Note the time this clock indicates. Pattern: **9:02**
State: **12:06**
